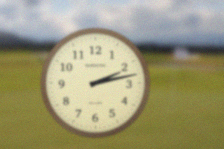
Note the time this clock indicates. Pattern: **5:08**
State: **2:13**
